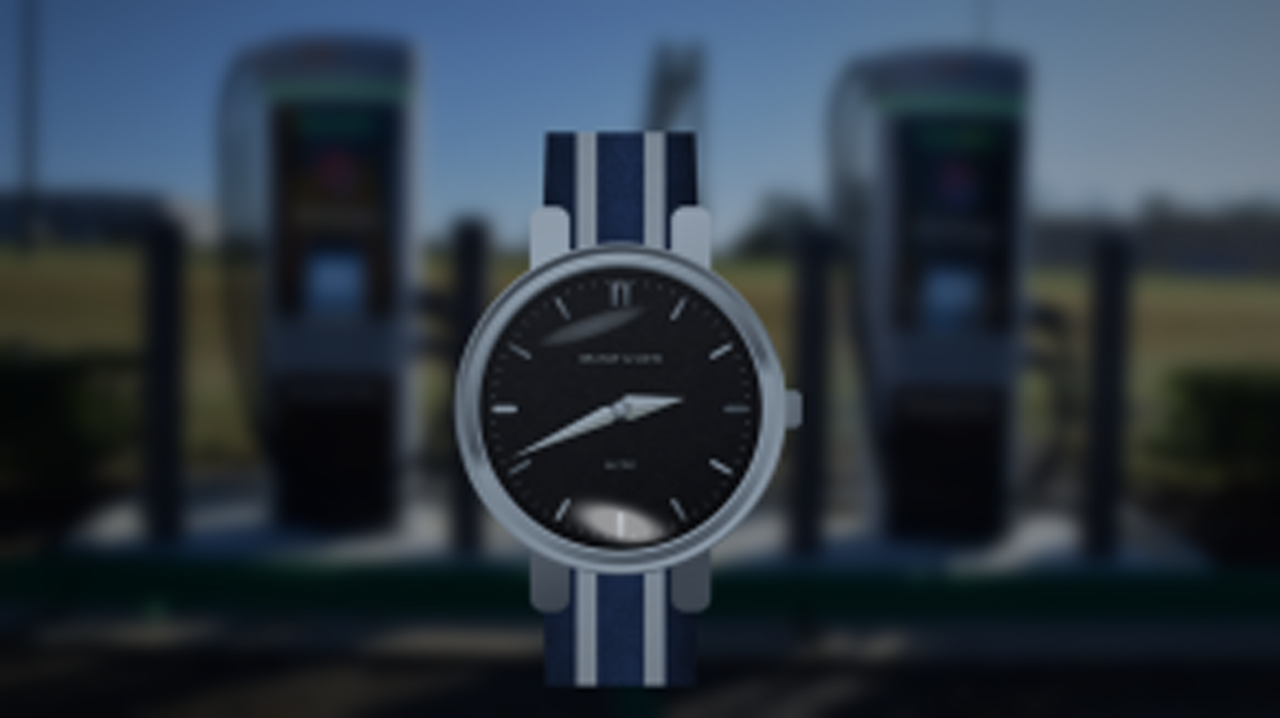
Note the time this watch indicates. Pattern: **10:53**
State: **2:41**
